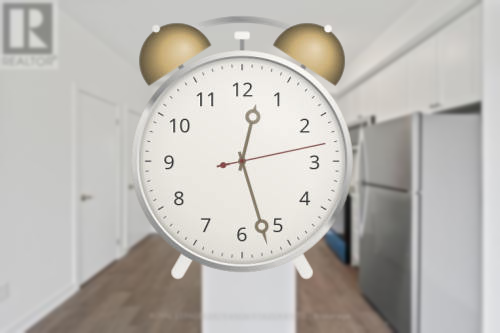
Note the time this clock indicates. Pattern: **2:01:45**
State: **12:27:13**
